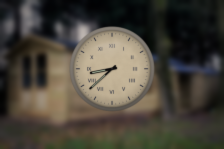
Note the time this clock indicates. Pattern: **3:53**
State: **8:38**
